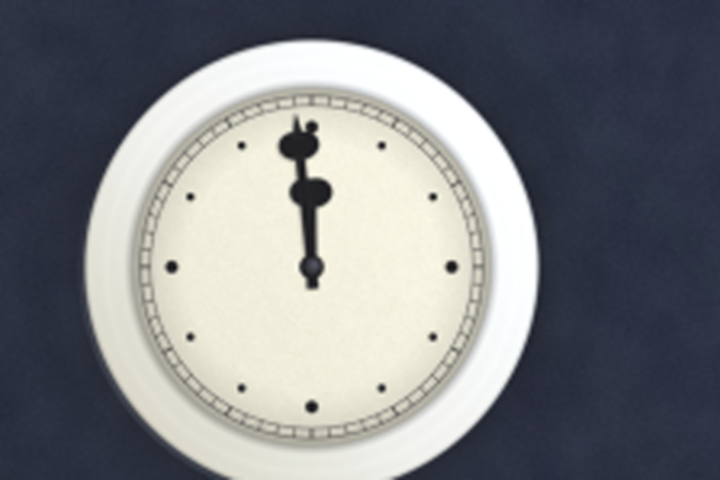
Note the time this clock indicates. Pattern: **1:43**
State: **11:59**
